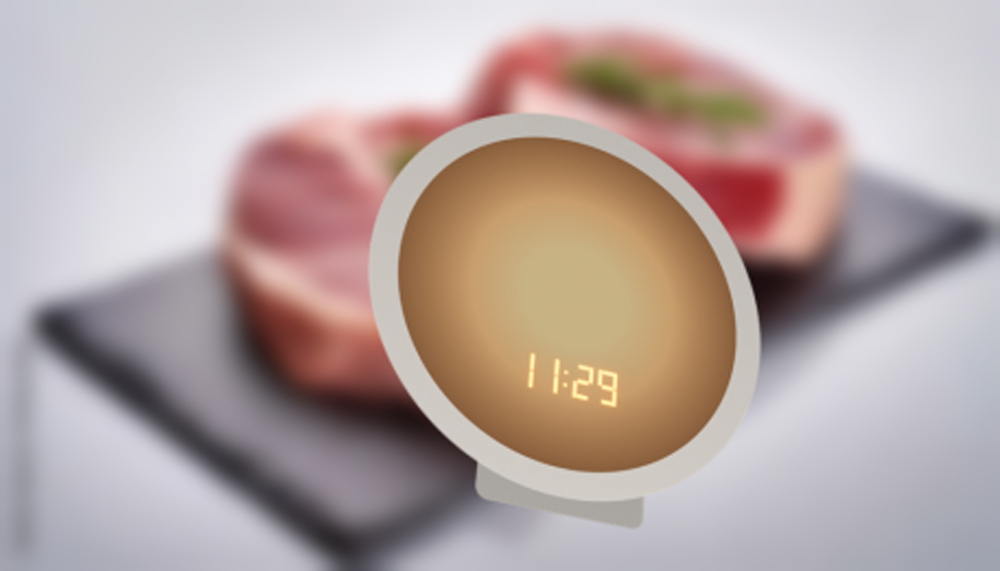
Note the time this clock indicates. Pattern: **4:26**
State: **11:29**
